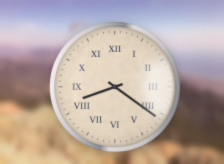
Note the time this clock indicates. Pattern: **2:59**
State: **8:21**
